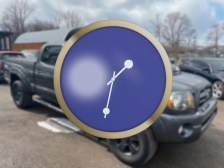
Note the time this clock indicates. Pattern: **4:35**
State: **1:32**
